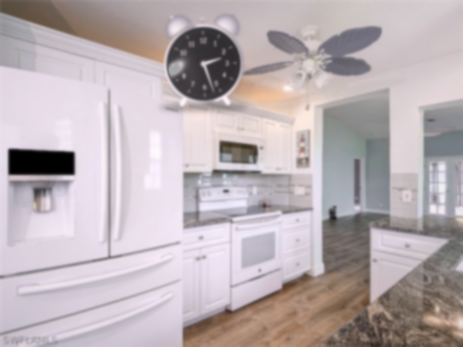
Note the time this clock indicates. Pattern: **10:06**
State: **2:27**
